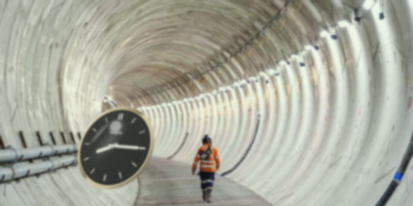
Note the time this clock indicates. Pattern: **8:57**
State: **8:15**
